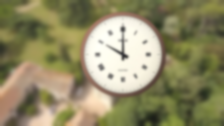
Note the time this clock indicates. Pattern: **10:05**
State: **10:00**
